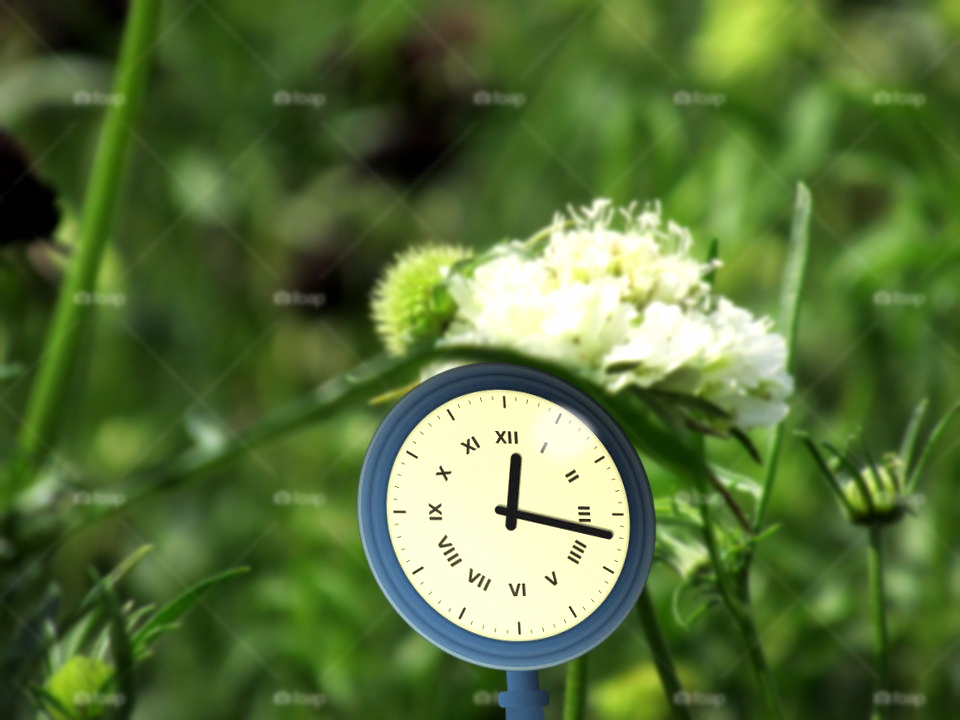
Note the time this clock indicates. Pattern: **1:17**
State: **12:17**
